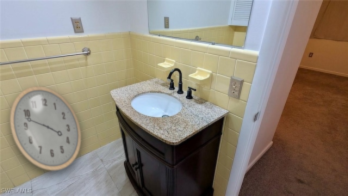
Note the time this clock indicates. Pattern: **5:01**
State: **3:48**
